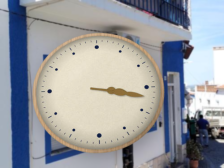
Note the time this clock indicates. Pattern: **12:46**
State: **3:17**
